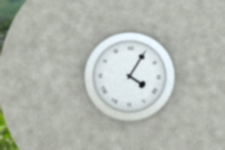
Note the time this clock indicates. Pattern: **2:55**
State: **4:05**
